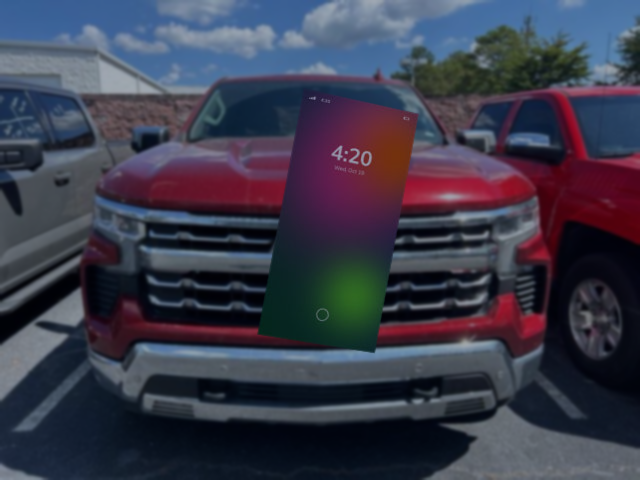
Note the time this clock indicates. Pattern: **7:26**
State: **4:20**
